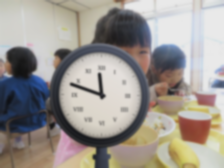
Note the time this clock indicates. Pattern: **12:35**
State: **11:48**
